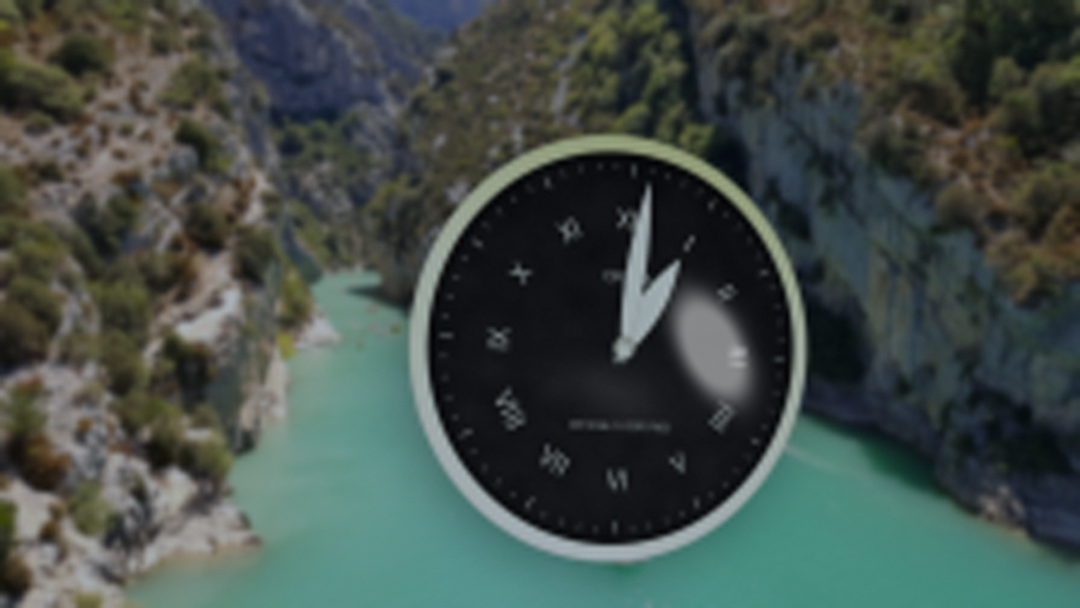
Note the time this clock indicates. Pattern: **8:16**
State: **1:01**
